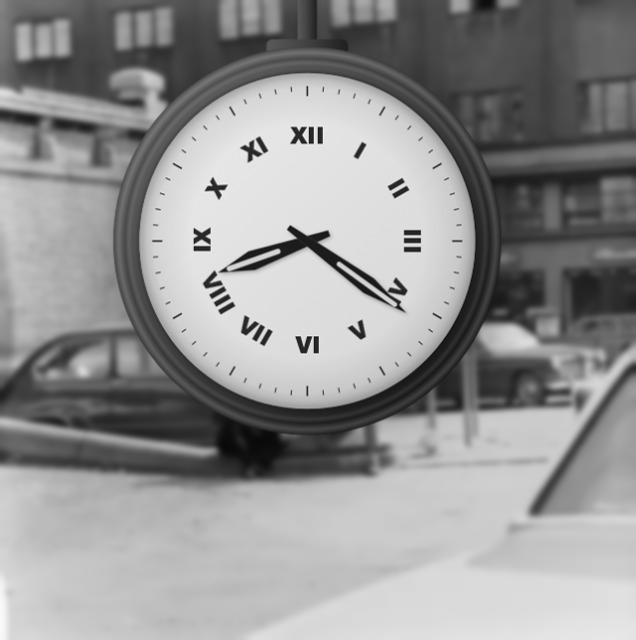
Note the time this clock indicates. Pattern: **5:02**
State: **8:21**
